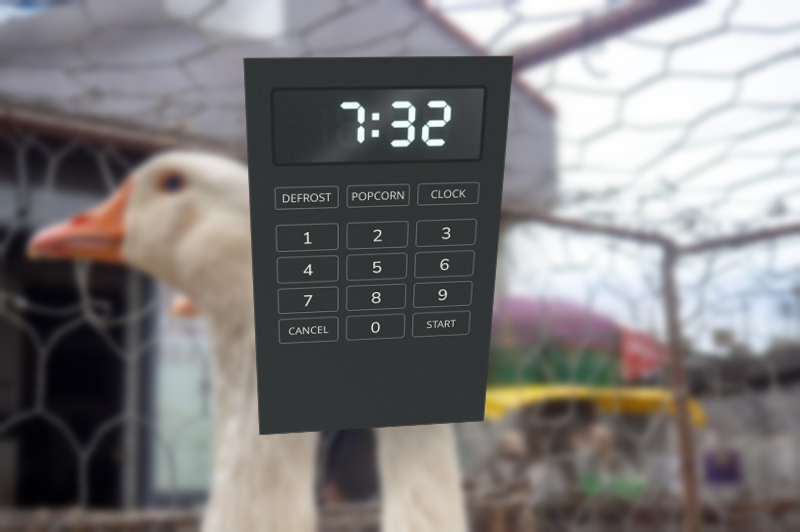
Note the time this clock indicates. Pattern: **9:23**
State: **7:32**
